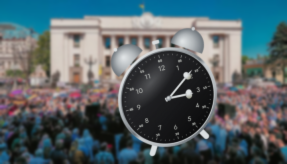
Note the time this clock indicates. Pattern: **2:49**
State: **3:09**
